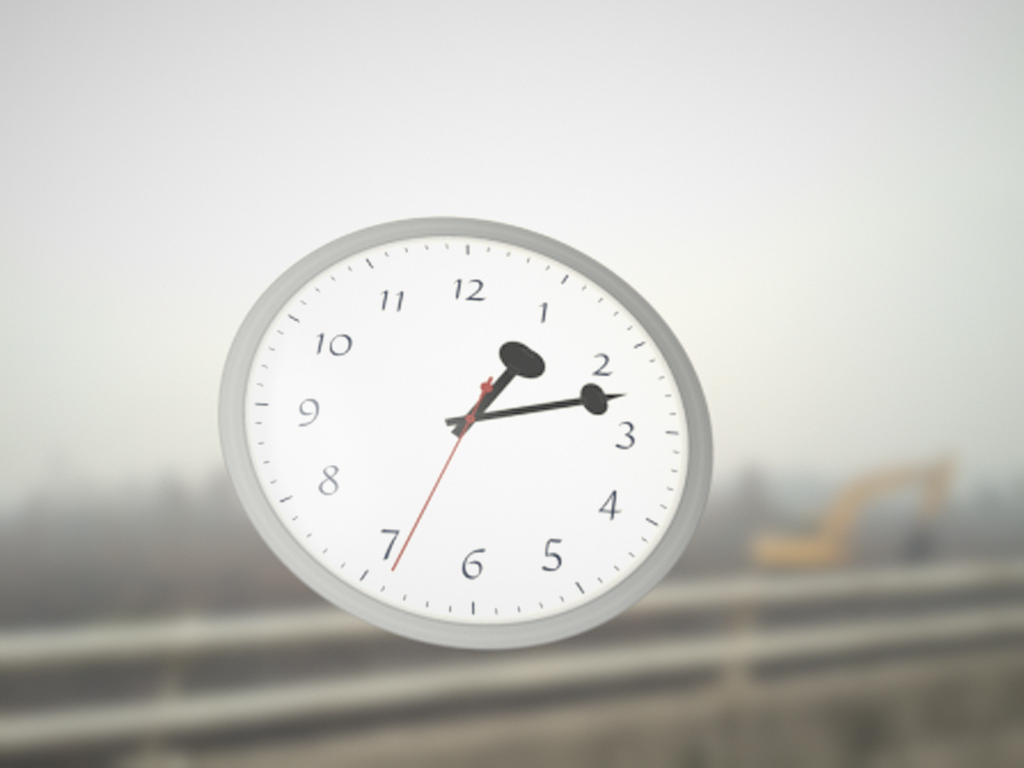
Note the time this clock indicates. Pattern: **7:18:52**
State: **1:12:34**
